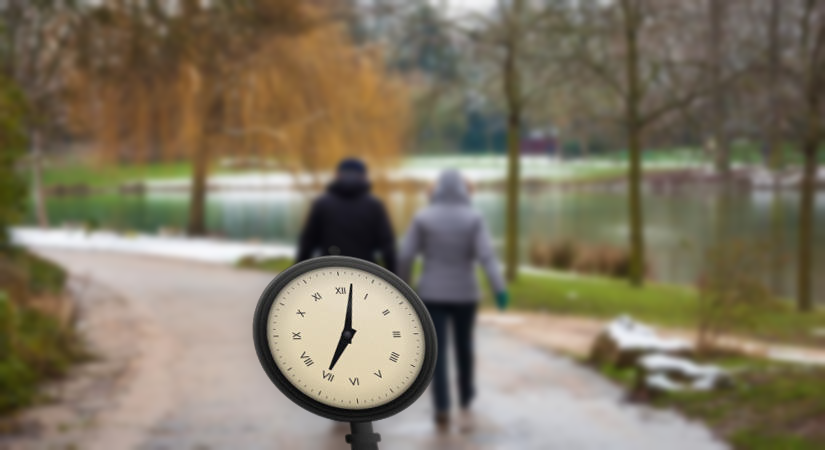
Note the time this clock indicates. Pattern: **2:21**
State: **7:02**
